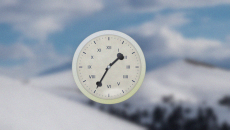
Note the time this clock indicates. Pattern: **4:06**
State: **1:35**
